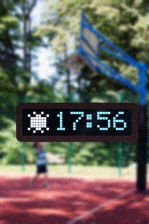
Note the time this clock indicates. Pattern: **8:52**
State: **17:56**
